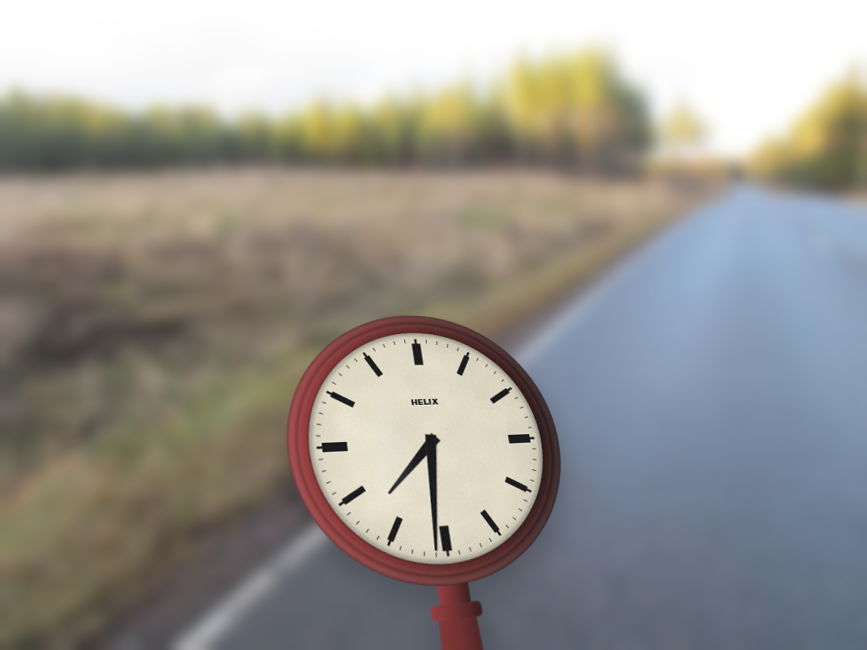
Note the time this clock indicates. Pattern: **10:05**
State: **7:31**
